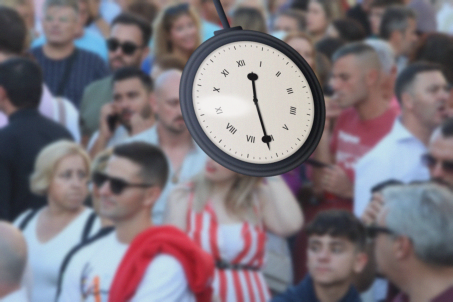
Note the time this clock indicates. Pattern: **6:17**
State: **12:31**
